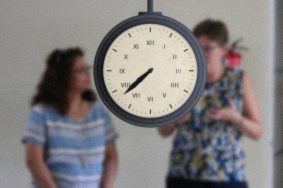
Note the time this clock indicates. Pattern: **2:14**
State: **7:38**
